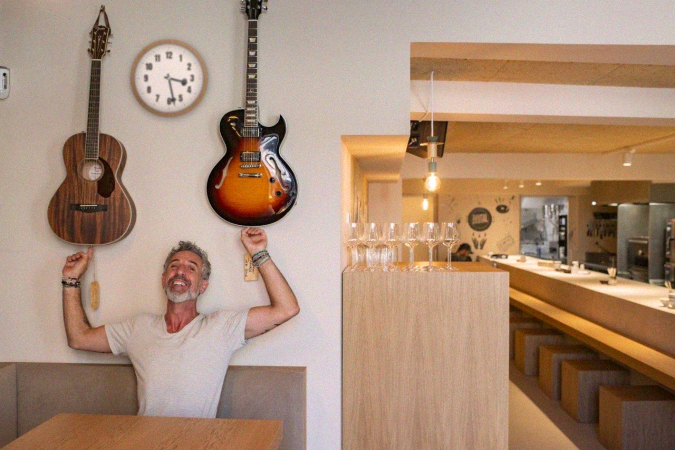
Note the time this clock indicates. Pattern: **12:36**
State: **3:28**
